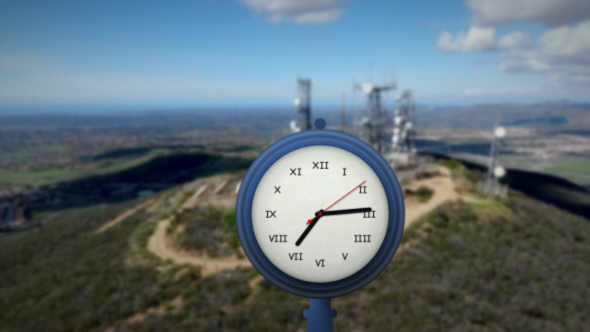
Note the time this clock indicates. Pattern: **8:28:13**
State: **7:14:09**
